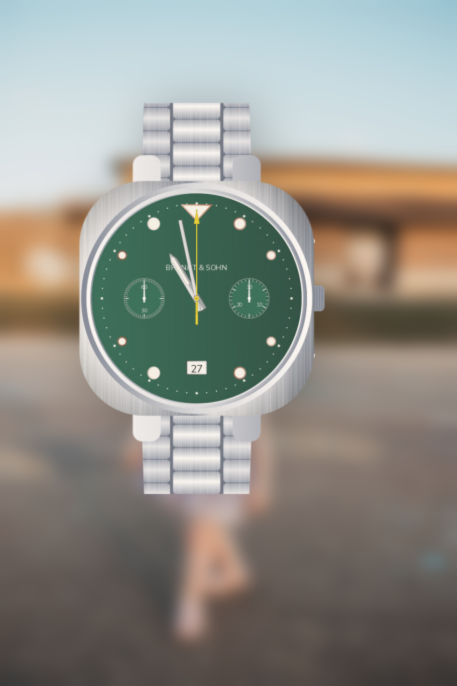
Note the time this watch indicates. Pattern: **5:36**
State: **10:58**
